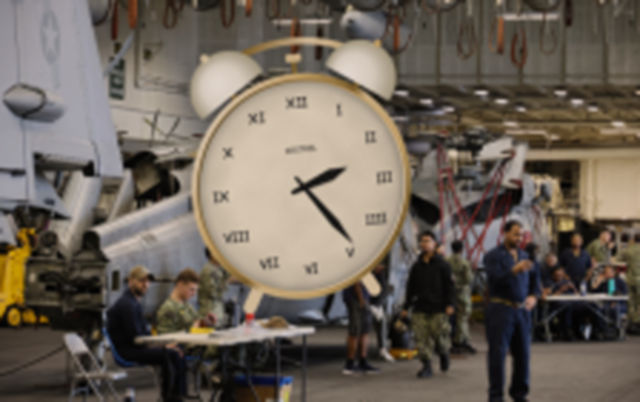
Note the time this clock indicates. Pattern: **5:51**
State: **2:24**
